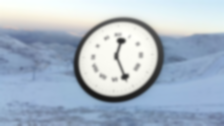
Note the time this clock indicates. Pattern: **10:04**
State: **12:26**
